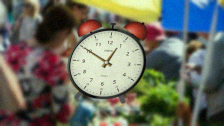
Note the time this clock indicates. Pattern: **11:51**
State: **12:50**
